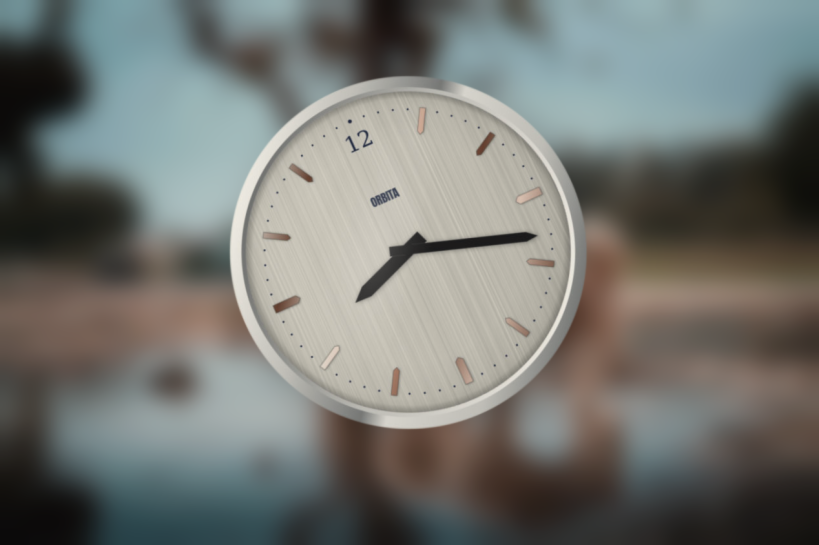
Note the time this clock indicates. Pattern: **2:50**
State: **8:18**
